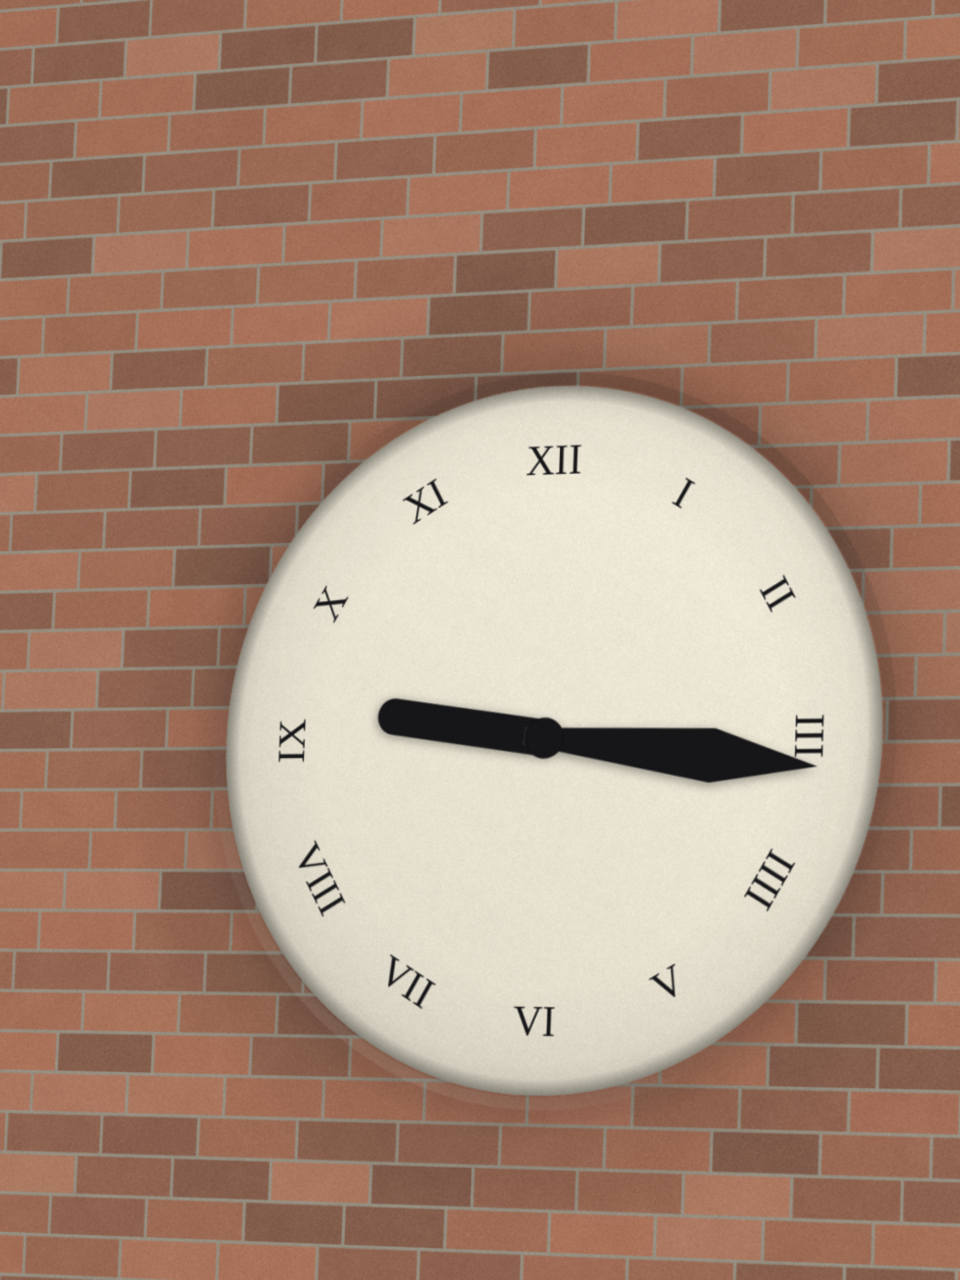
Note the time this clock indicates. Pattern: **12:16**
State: **9:16**
